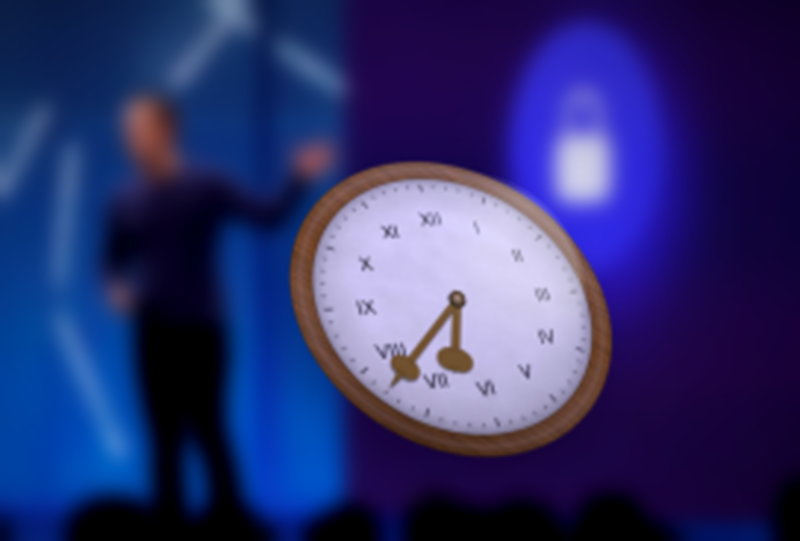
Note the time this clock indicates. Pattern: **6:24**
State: **6:38**
